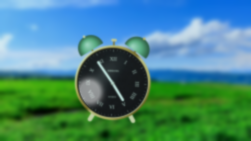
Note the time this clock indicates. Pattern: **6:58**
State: **4:54**
